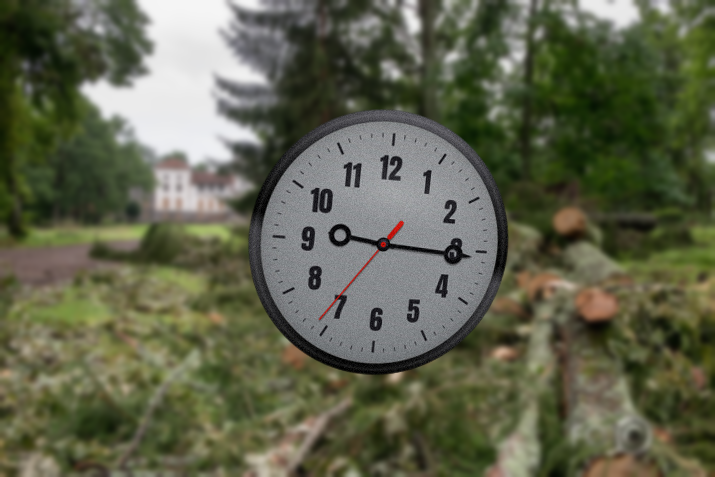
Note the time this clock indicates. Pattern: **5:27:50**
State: **9:15:36**
